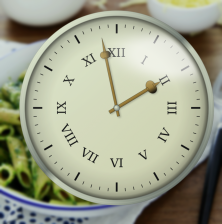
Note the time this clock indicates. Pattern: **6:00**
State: **1:58**
